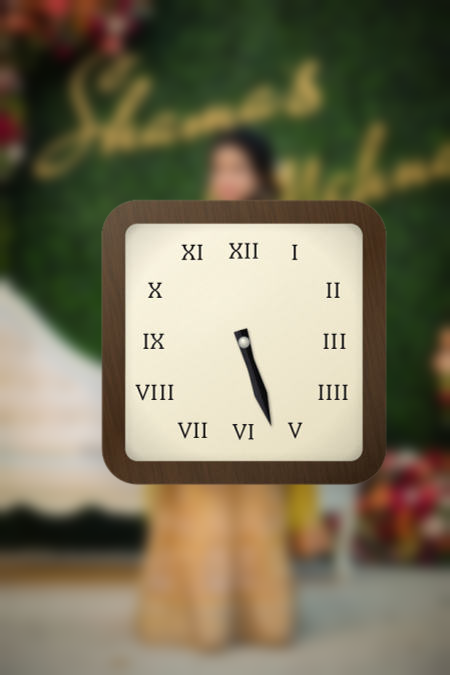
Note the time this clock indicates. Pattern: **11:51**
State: **5:27**
